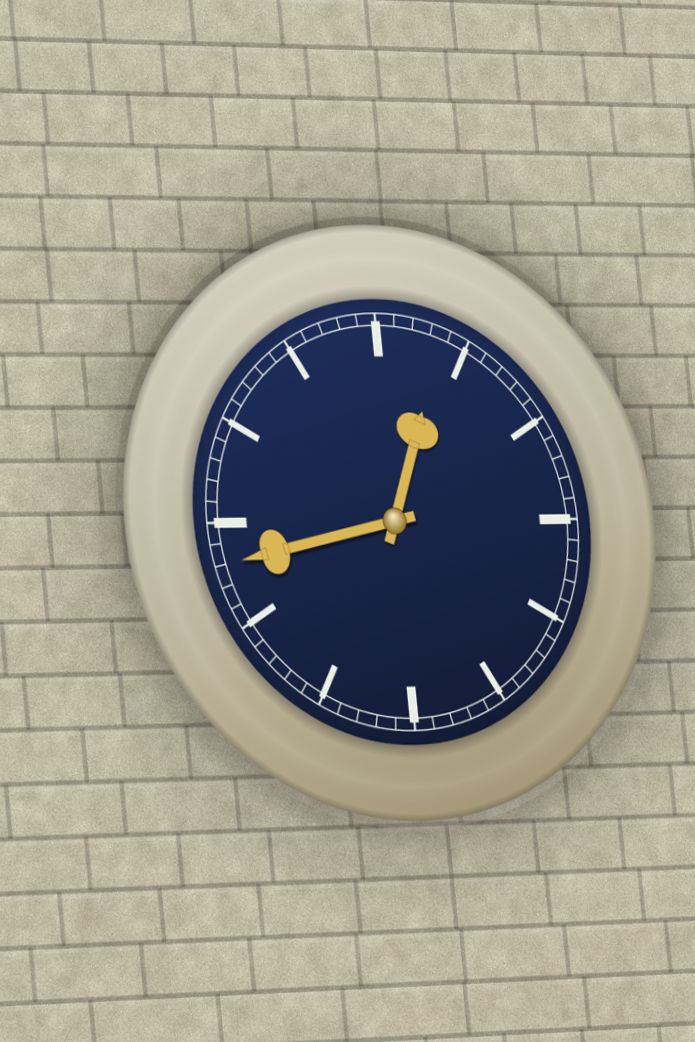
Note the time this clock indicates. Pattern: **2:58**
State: **12:43**
